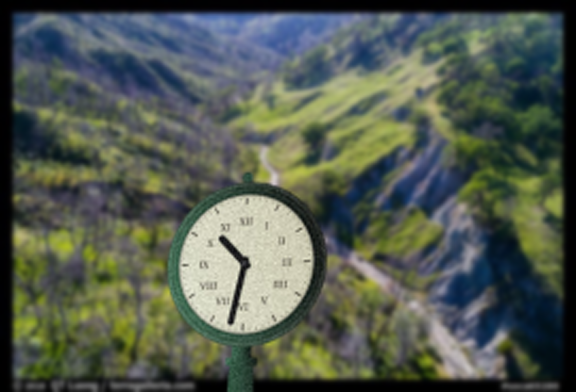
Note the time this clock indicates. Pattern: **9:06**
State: **10:32**
